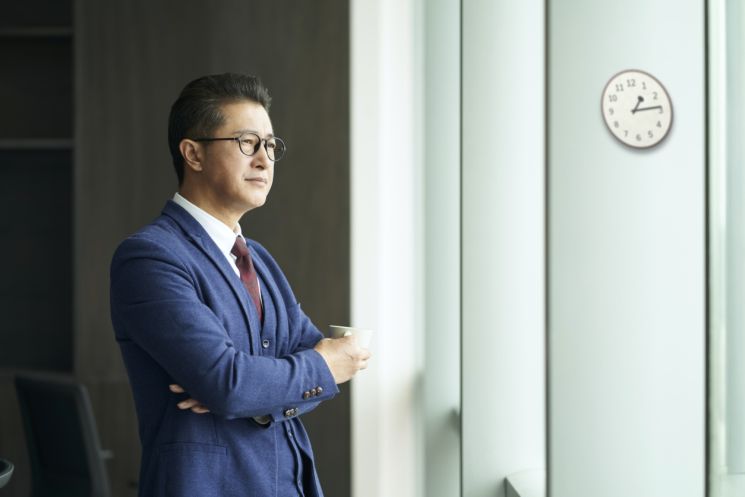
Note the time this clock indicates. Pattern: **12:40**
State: **1:14**
